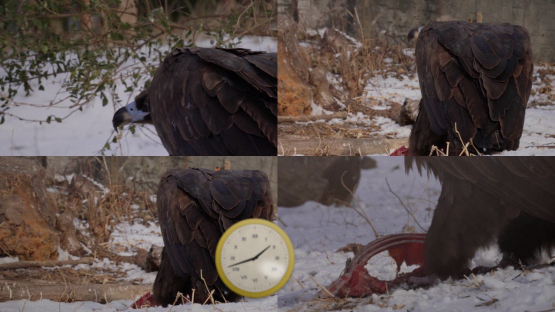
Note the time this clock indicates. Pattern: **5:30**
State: **1:42**
